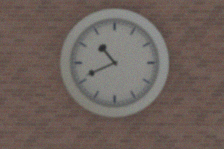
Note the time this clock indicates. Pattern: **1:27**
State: **10:41**
